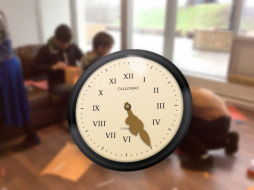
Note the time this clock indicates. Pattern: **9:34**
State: **5:25**
